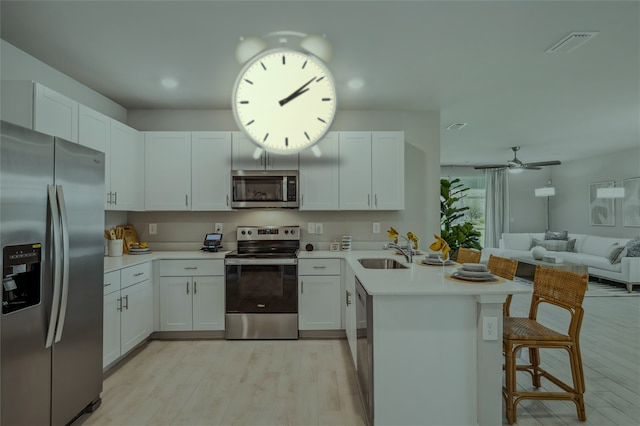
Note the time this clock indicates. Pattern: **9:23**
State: **2:09**
